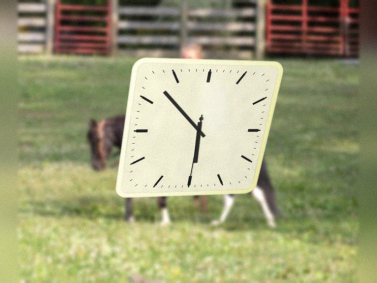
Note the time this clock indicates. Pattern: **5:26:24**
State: **5:52:30**
